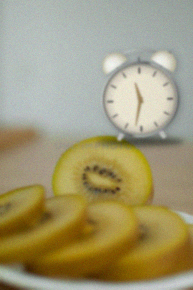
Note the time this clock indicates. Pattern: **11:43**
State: **11:32**
